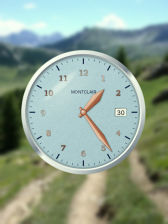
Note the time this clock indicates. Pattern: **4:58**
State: **1:24**
